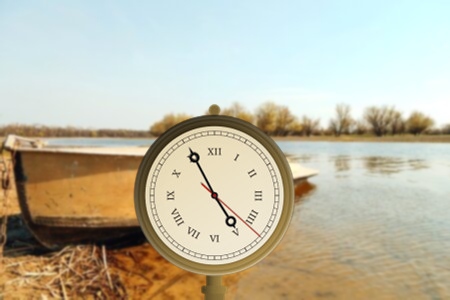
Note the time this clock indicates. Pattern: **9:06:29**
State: **4:55:22**
